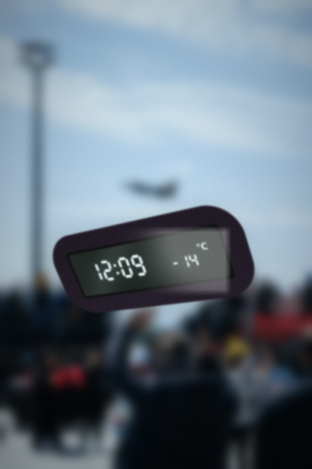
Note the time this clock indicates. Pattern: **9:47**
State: **12:09**
